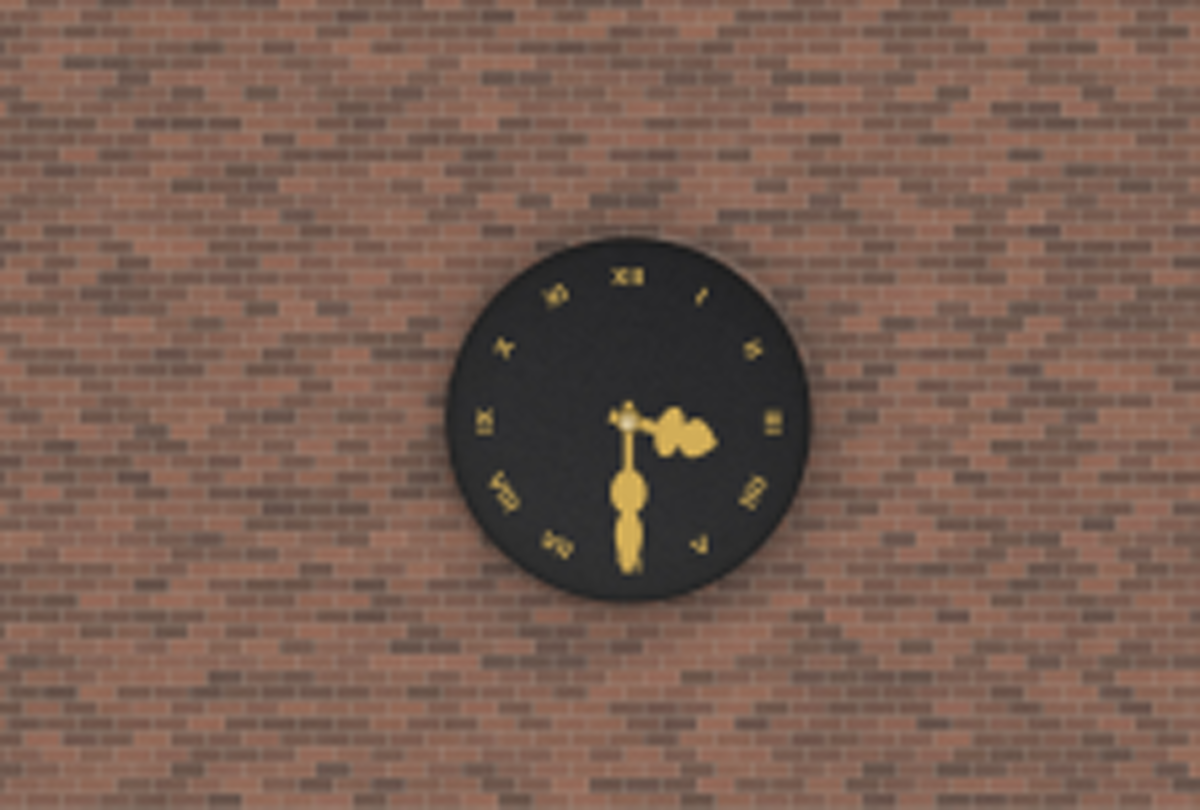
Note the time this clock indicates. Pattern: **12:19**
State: **3:30**
